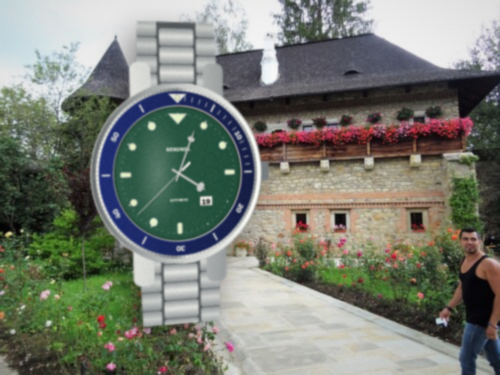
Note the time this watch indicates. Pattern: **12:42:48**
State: **4:03:38**
